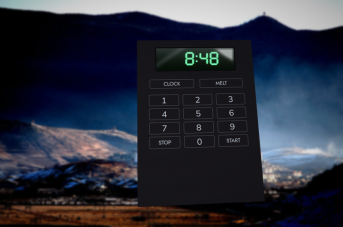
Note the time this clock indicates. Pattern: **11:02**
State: **8:48**
